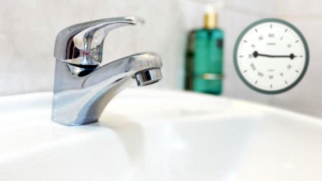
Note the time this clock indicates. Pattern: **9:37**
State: **9:15**
